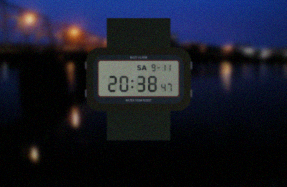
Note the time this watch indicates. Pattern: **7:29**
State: **20:38**
